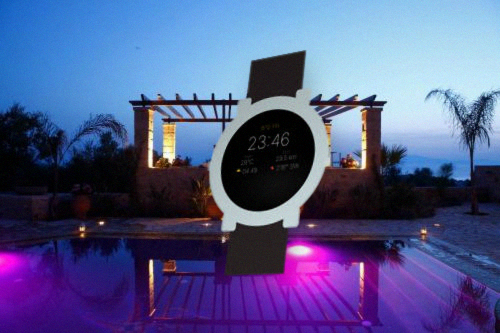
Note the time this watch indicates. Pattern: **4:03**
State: **23:46**
